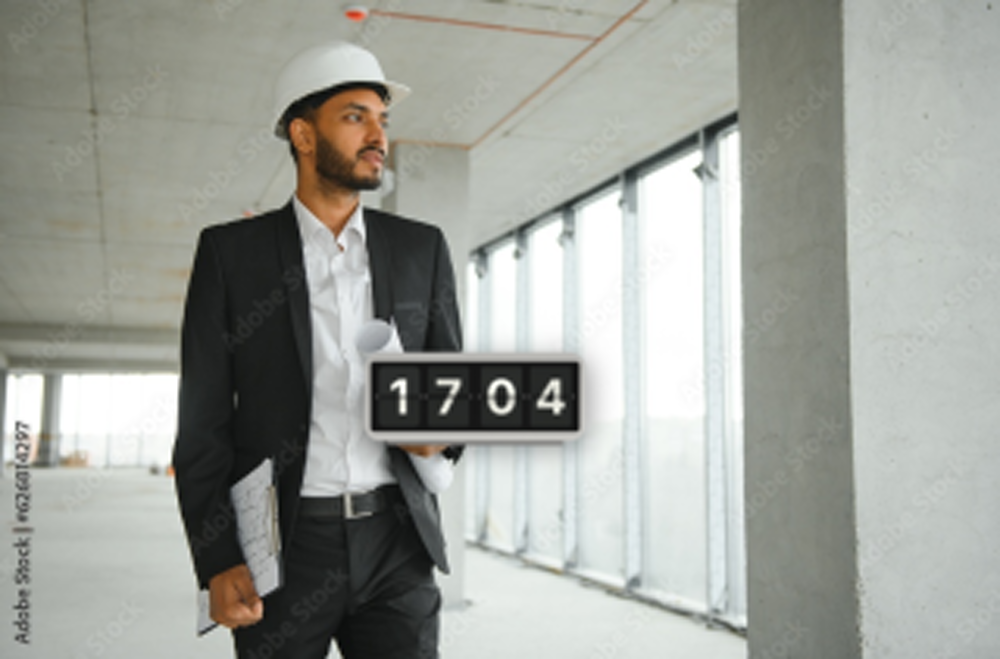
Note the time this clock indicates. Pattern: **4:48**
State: **17:04**
